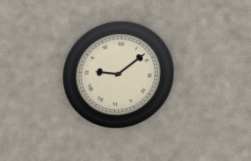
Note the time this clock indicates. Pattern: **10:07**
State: **9:08**
